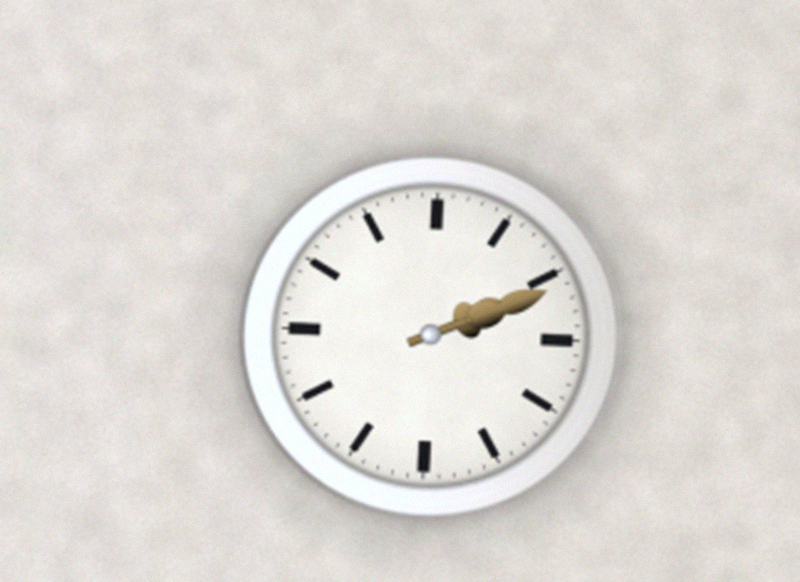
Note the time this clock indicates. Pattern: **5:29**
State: **2:11**
